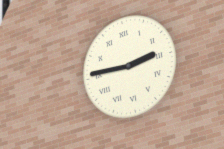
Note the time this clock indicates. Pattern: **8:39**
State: **2:46**
